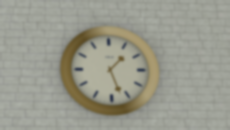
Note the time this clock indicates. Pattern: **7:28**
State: **1:27**
